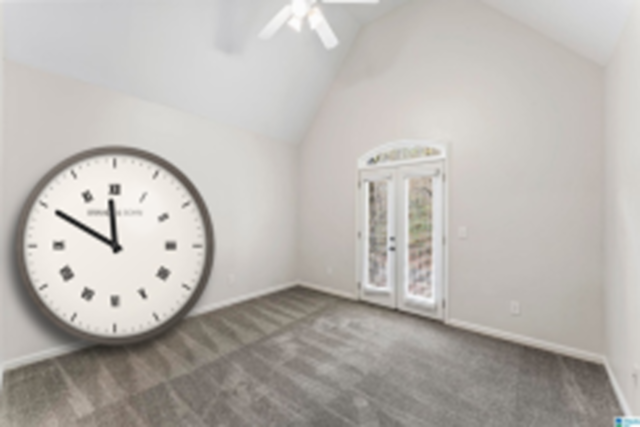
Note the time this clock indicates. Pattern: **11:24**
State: **11:50**
